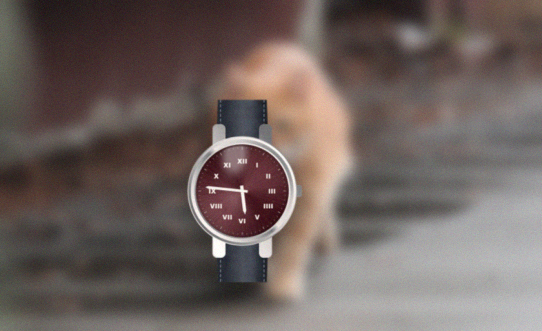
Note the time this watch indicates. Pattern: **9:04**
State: **5:46**
